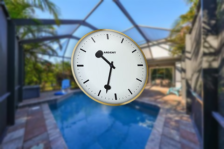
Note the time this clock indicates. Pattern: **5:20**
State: **10:33**
